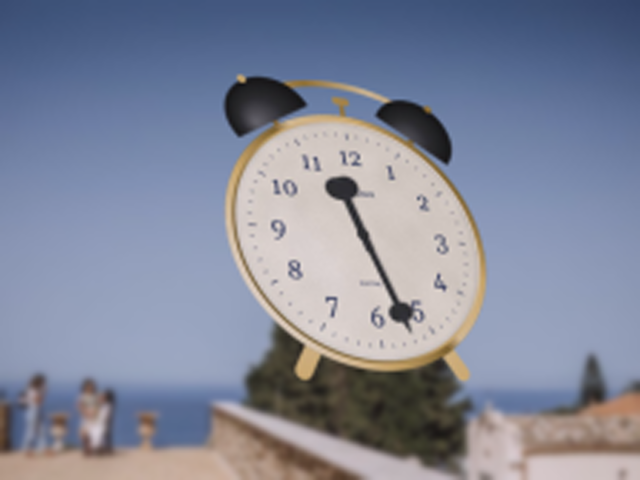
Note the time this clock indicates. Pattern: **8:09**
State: **11:27**
